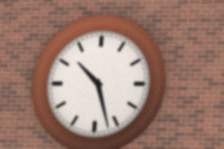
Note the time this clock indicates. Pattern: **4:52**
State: **10:27**
